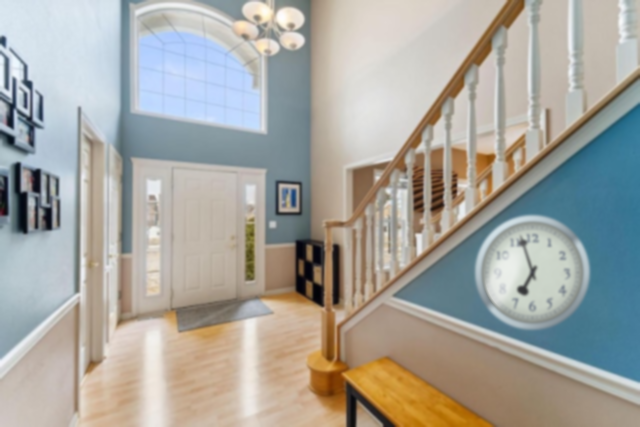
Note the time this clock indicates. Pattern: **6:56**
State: **6:57**
